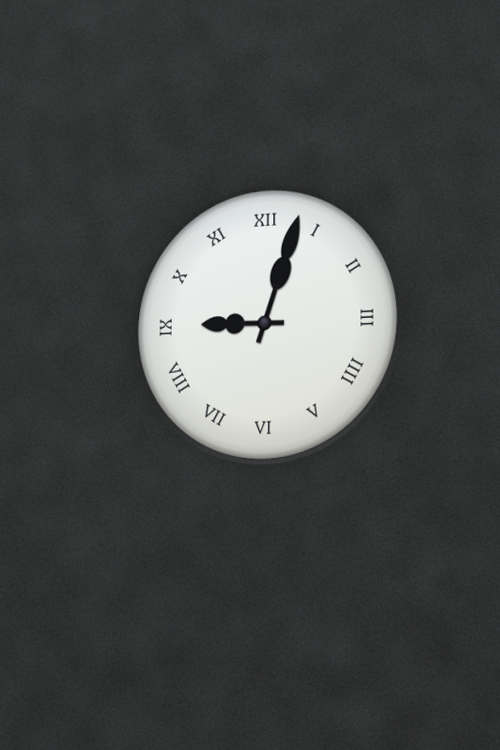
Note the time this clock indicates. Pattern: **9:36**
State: **9:03**
